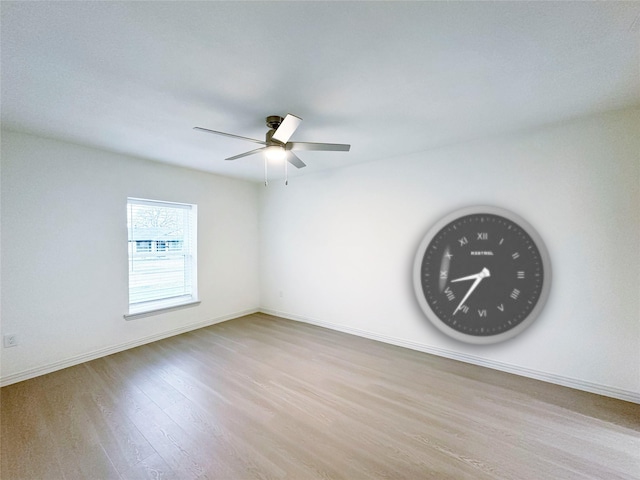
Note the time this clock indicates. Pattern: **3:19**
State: **8:36**
